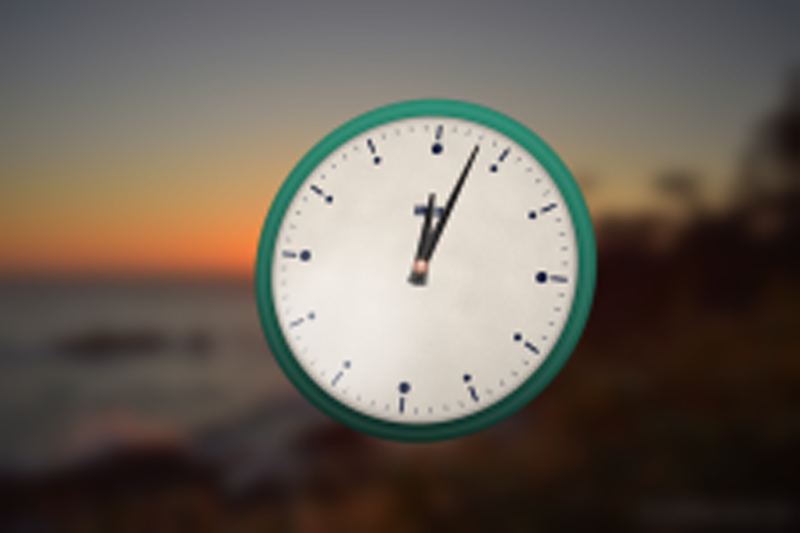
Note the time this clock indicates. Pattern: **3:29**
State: **12:03**
